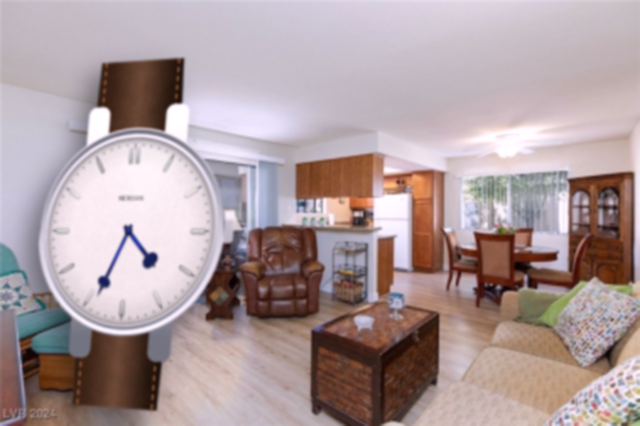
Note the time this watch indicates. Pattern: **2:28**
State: **4:34**
